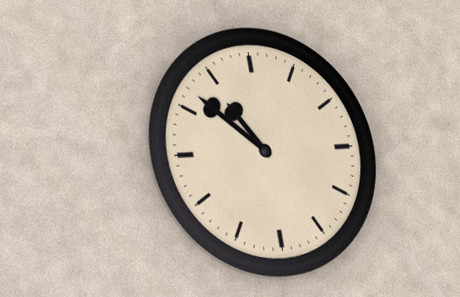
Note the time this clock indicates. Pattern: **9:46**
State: **10:52**
